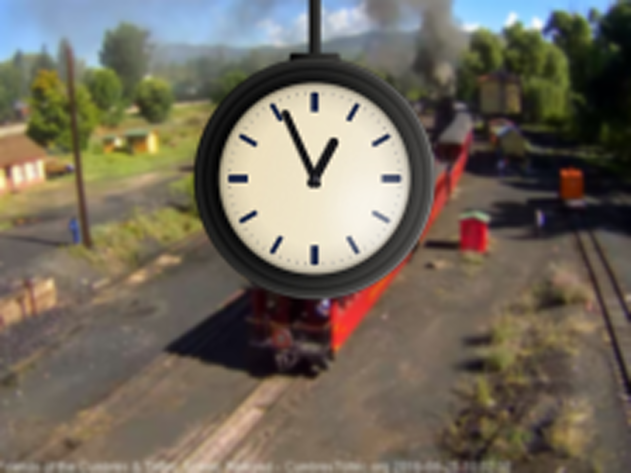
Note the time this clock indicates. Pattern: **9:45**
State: **12:56**
